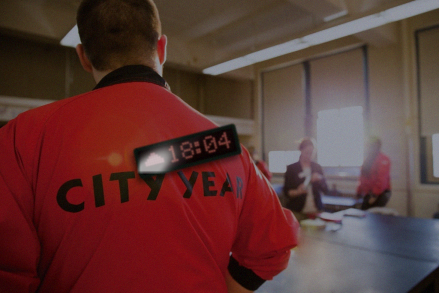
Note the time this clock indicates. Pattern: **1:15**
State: **18:04**
